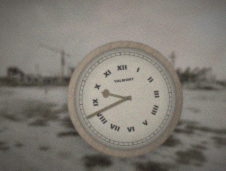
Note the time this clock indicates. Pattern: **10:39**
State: **9:42**
